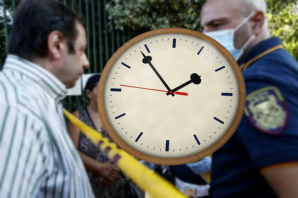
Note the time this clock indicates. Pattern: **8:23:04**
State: **1:53:46**
